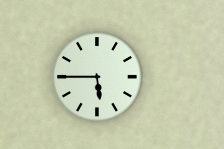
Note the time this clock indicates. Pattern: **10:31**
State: **5:45**
